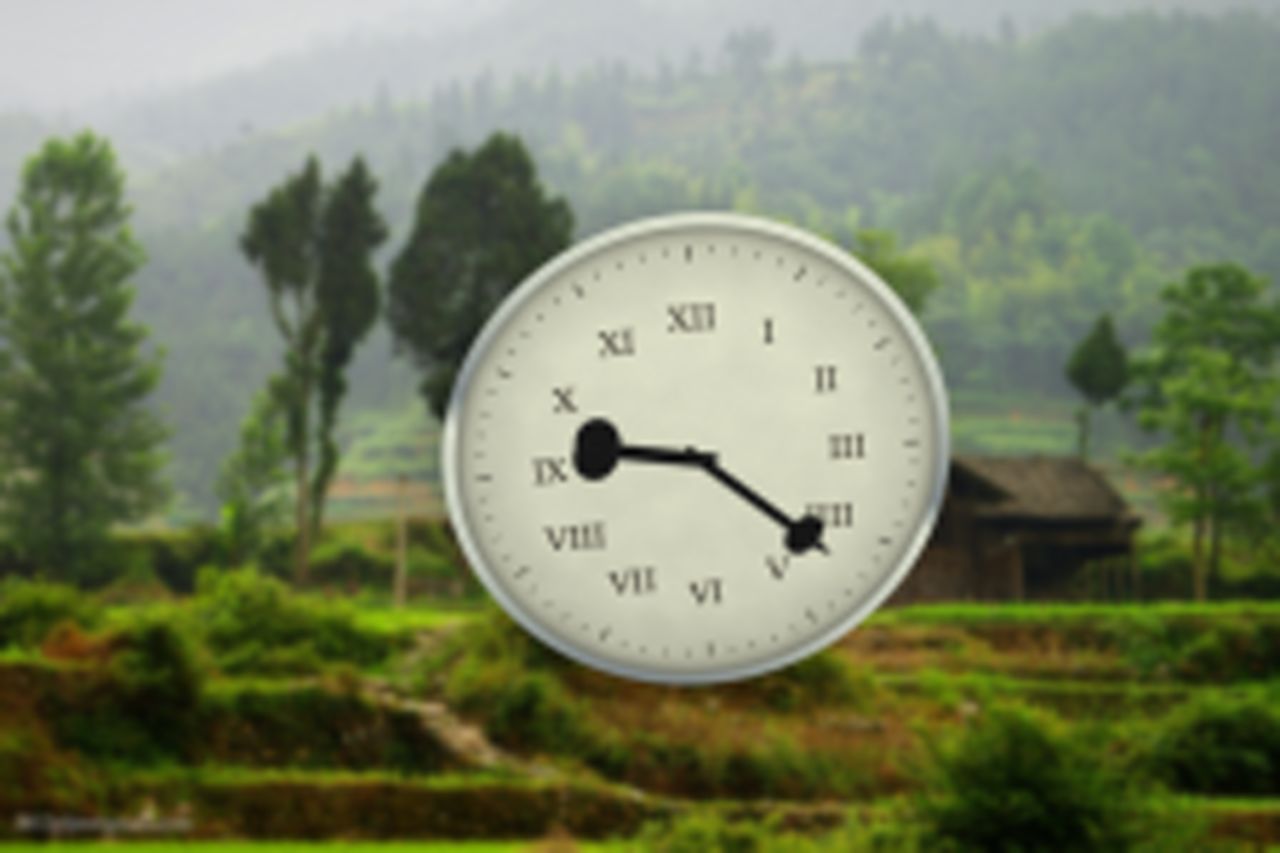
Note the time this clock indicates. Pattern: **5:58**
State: **9:22**
